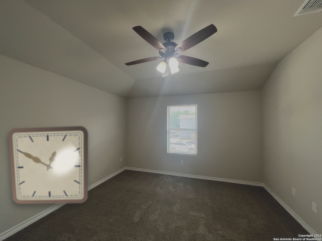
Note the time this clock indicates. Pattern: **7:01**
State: **12:50**
